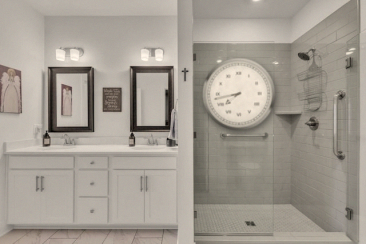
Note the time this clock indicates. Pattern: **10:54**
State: **7:43**
